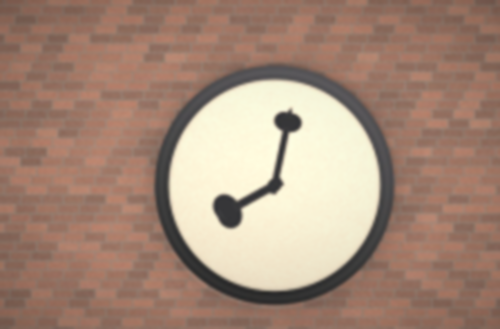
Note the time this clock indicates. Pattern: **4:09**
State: **8:02**
